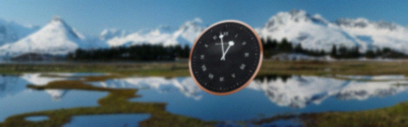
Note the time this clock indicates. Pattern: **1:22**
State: **12:58**
